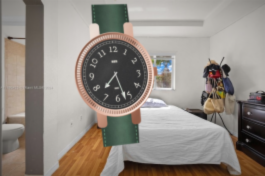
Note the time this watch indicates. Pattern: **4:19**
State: **7:27**
